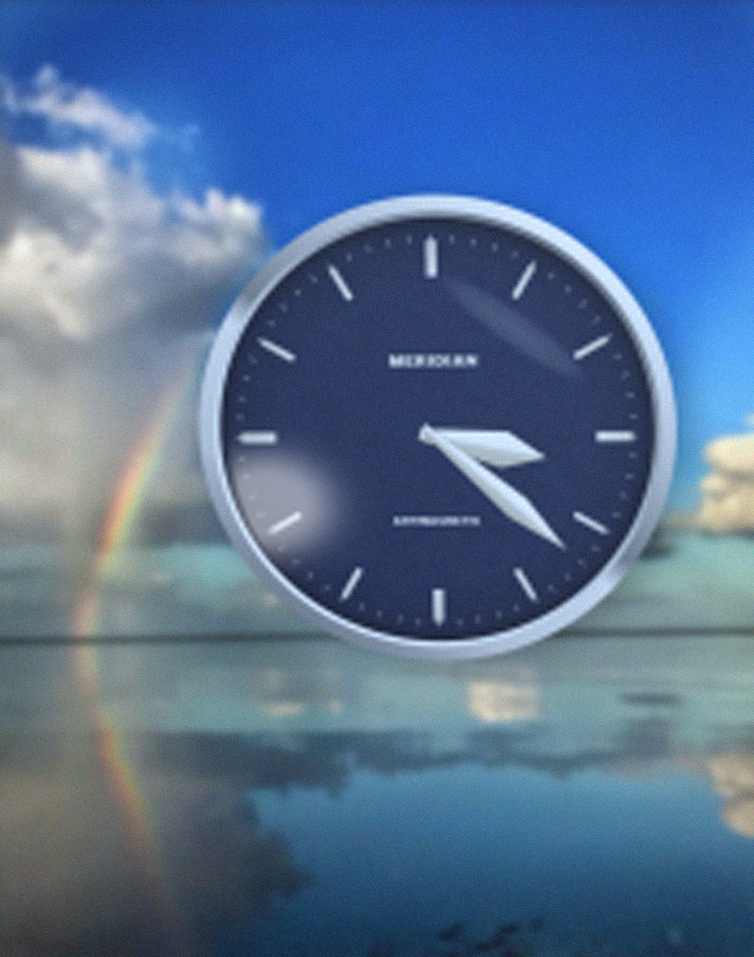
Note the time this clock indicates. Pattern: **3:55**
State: **3:22**
